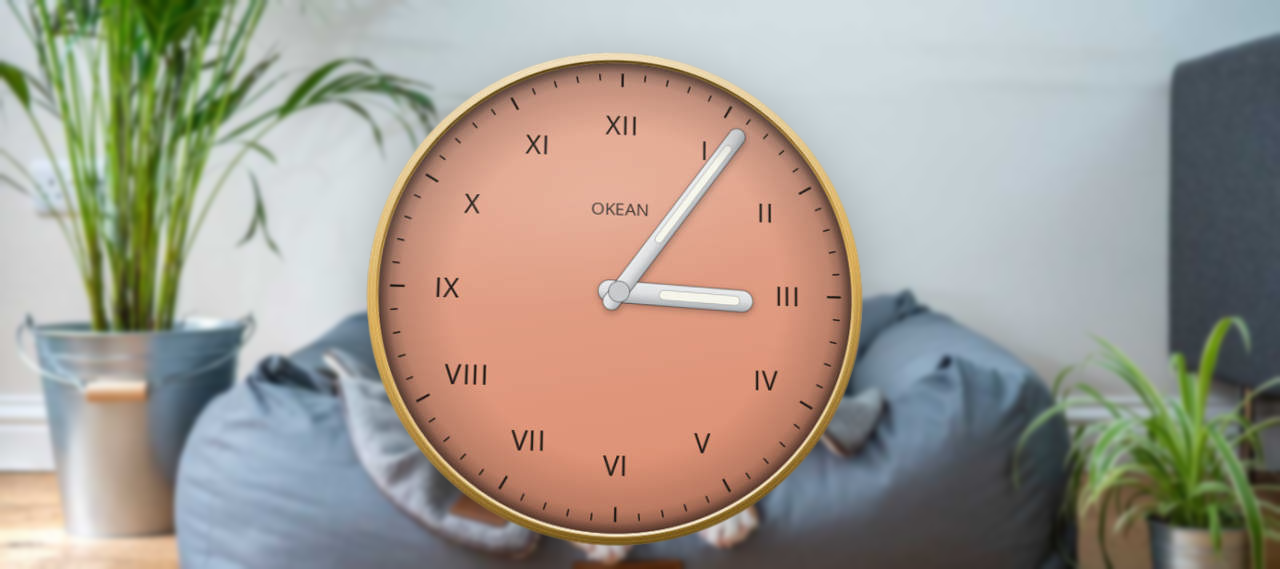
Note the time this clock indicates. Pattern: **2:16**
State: **3:06**
